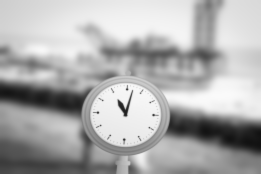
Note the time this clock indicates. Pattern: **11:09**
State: **11:02**
